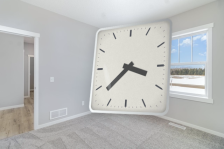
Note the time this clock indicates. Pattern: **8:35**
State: **3:38**
